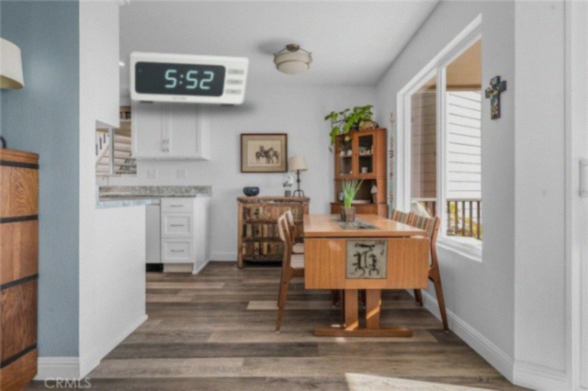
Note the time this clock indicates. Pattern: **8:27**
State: **5:52**
